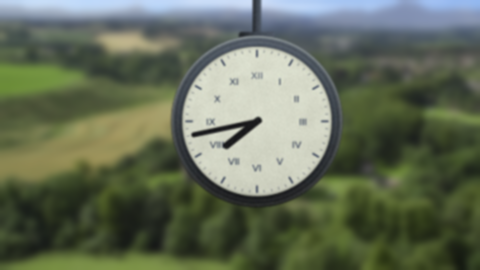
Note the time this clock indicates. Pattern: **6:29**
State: **7:43**
